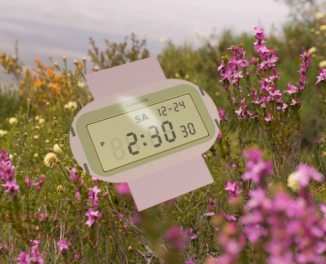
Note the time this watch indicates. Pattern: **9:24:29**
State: **2:30:30**
